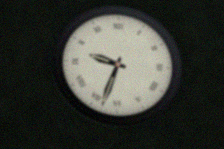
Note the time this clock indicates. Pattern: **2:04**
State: **9:33**
